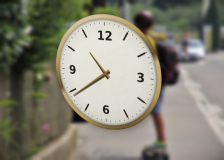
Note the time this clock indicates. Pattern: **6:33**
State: **10:39**
